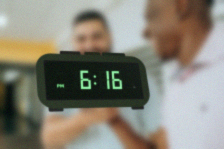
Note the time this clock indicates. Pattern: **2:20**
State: **6:16**
